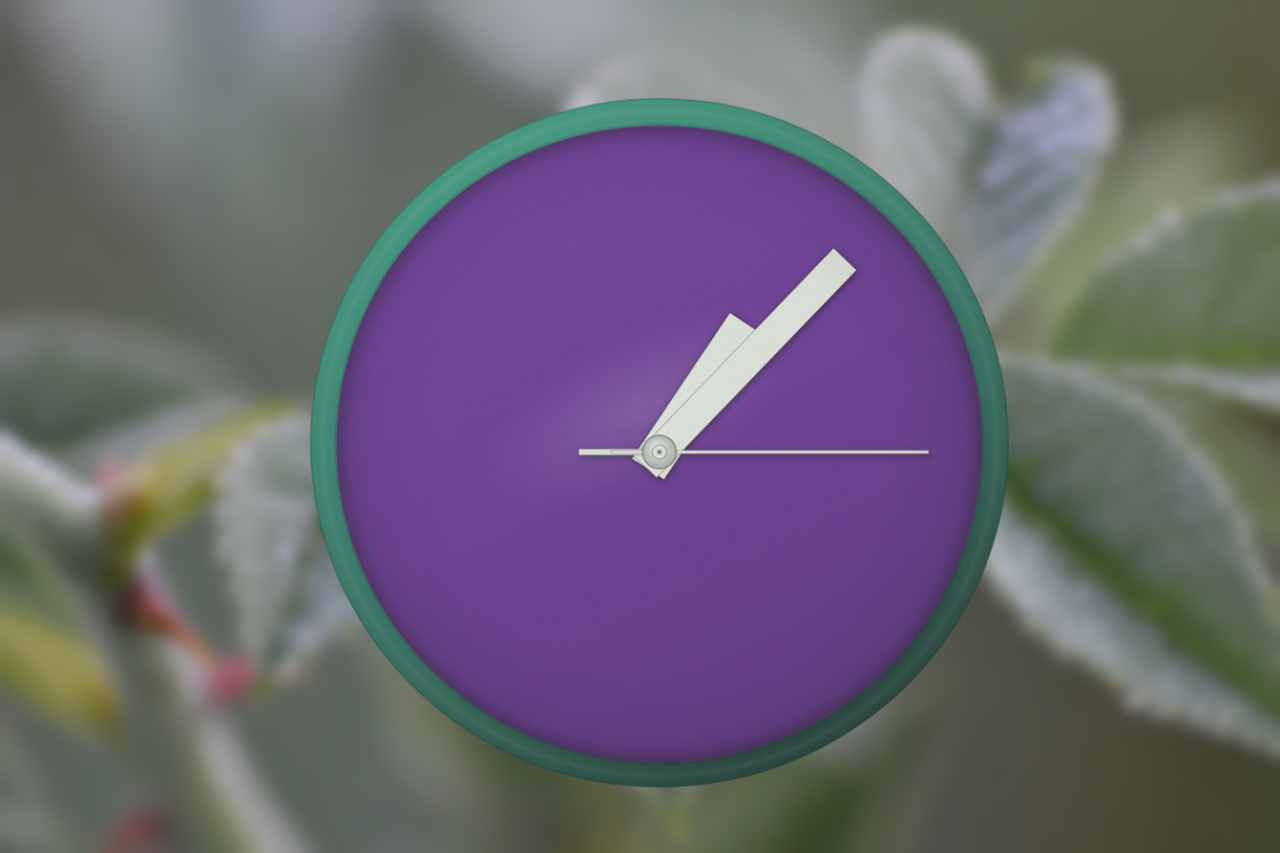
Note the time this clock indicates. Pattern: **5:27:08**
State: **1:07:15**
